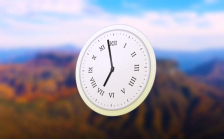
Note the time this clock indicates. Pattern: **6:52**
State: **6:58**
